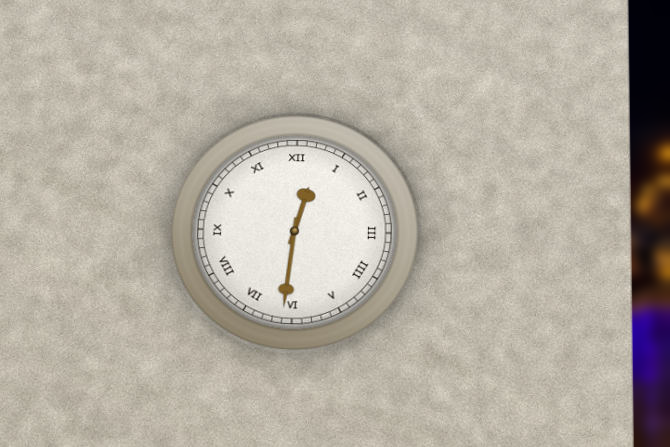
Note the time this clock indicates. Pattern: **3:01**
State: **12:31**
